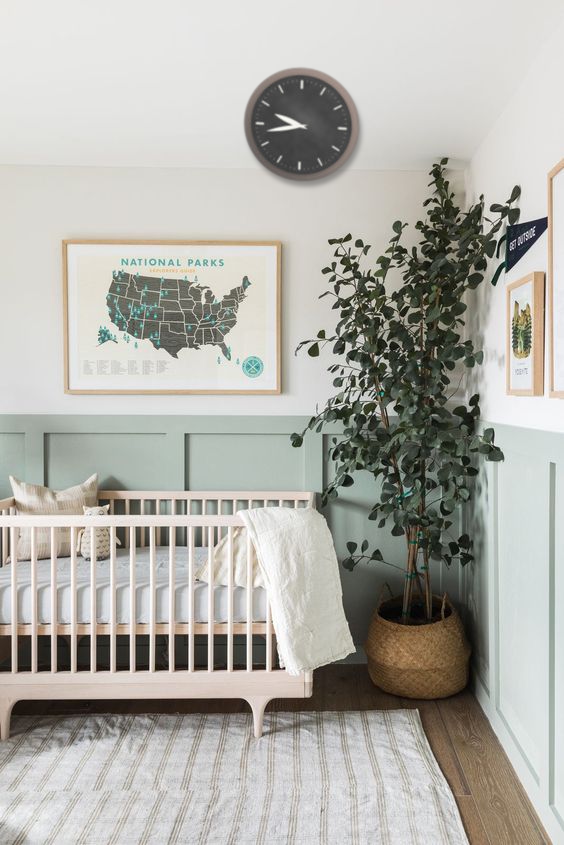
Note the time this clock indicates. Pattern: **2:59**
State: **9:43**
